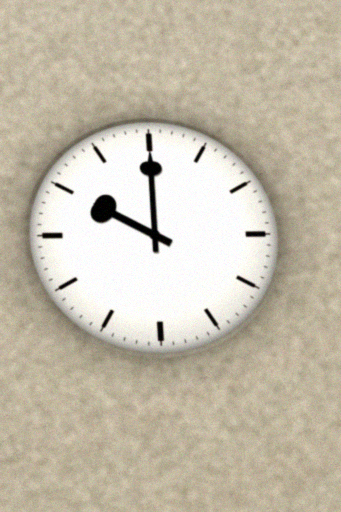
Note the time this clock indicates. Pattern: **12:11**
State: **10:00**
